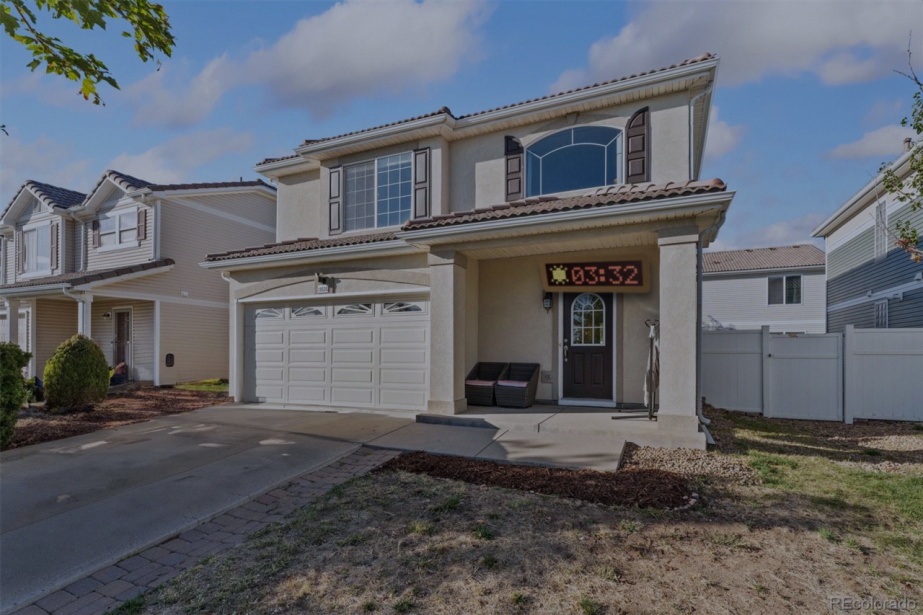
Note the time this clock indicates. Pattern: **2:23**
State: **3:32**
